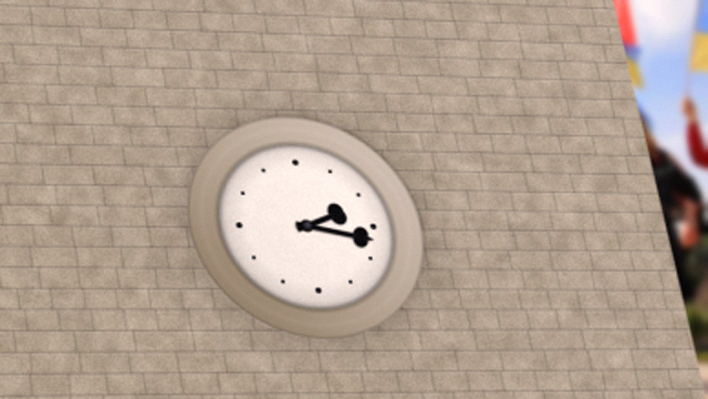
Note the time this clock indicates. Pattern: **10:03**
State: **2:17**
